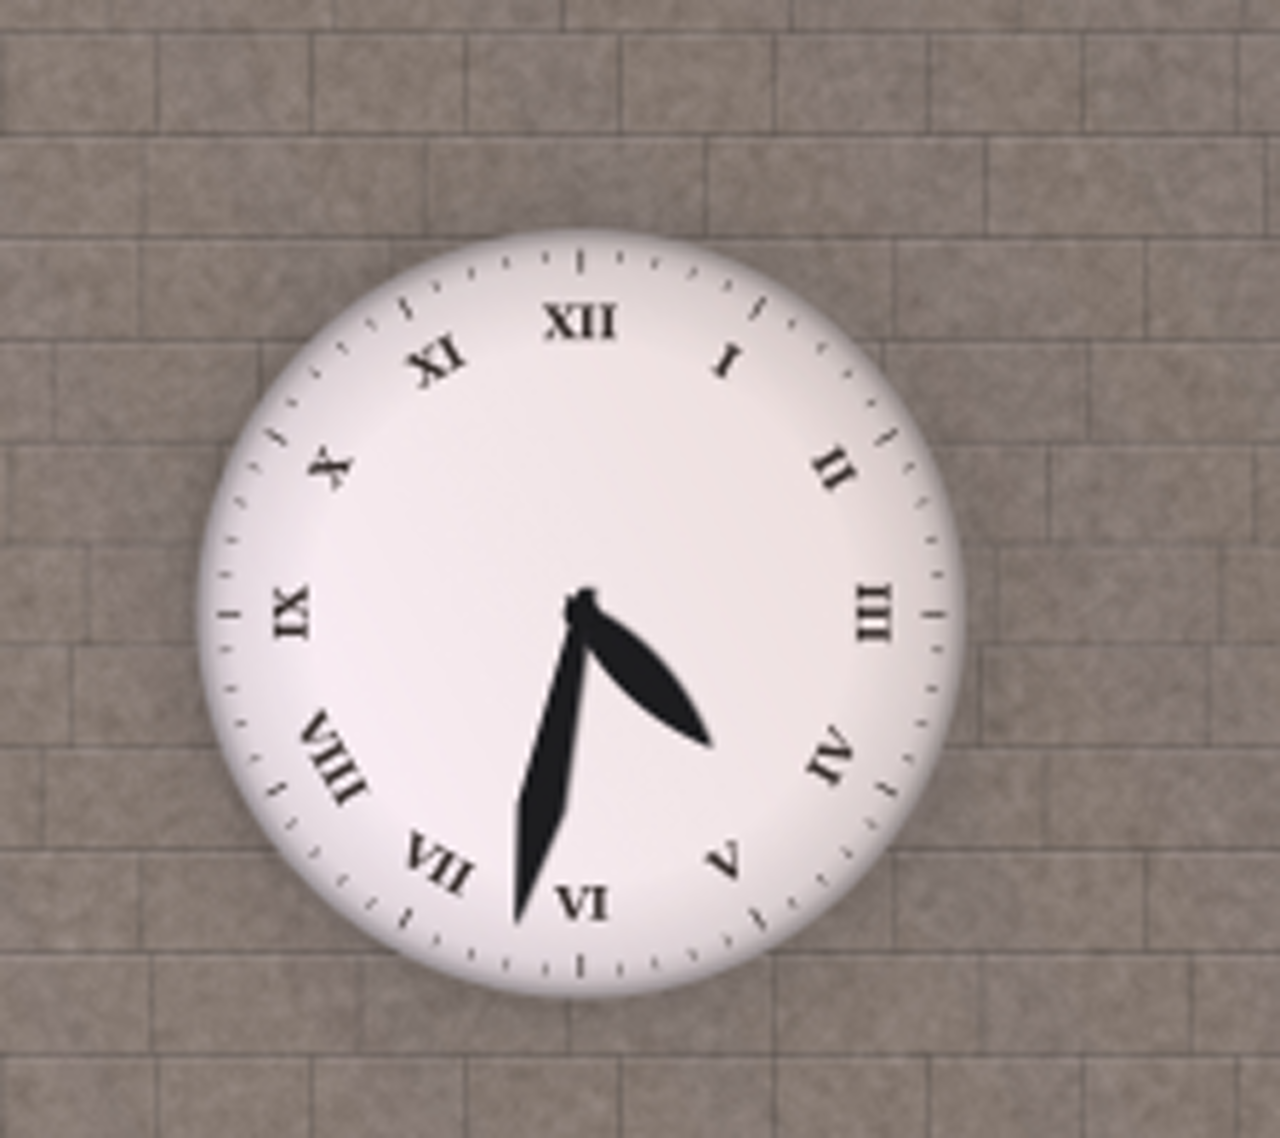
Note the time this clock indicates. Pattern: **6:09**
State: **4:32**
